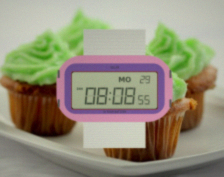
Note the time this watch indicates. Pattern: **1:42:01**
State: **8:08:55**
